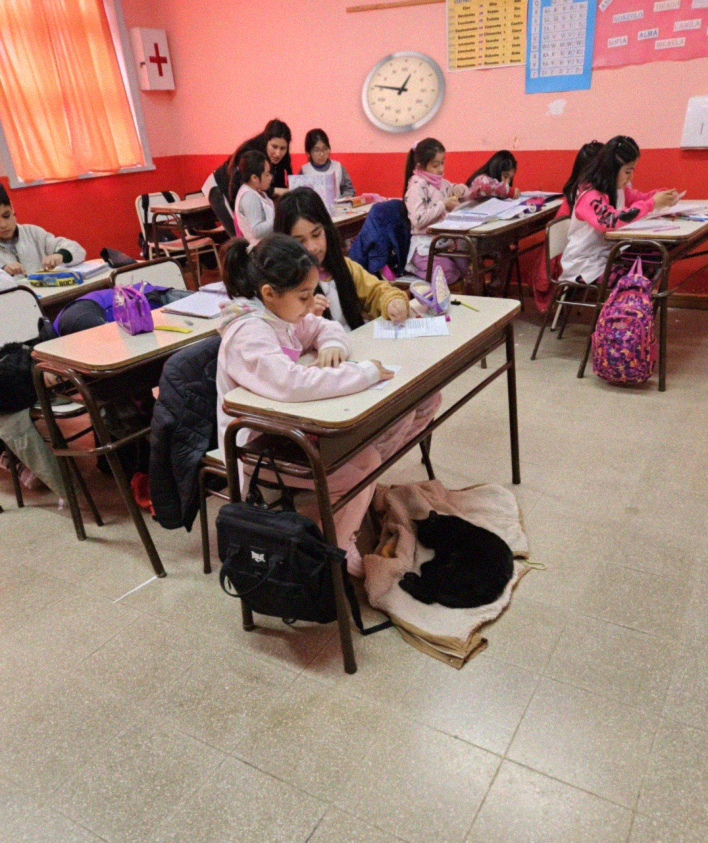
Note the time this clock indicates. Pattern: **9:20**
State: **12:46**
